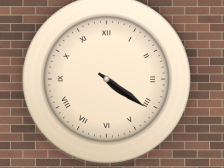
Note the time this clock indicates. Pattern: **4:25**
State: **4:21**
